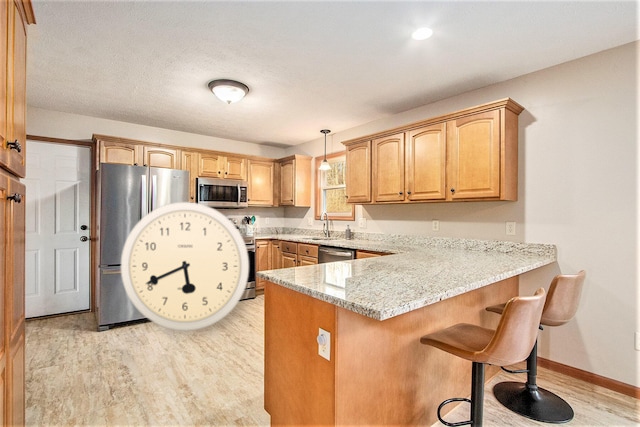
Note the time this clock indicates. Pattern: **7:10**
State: **5:41**
